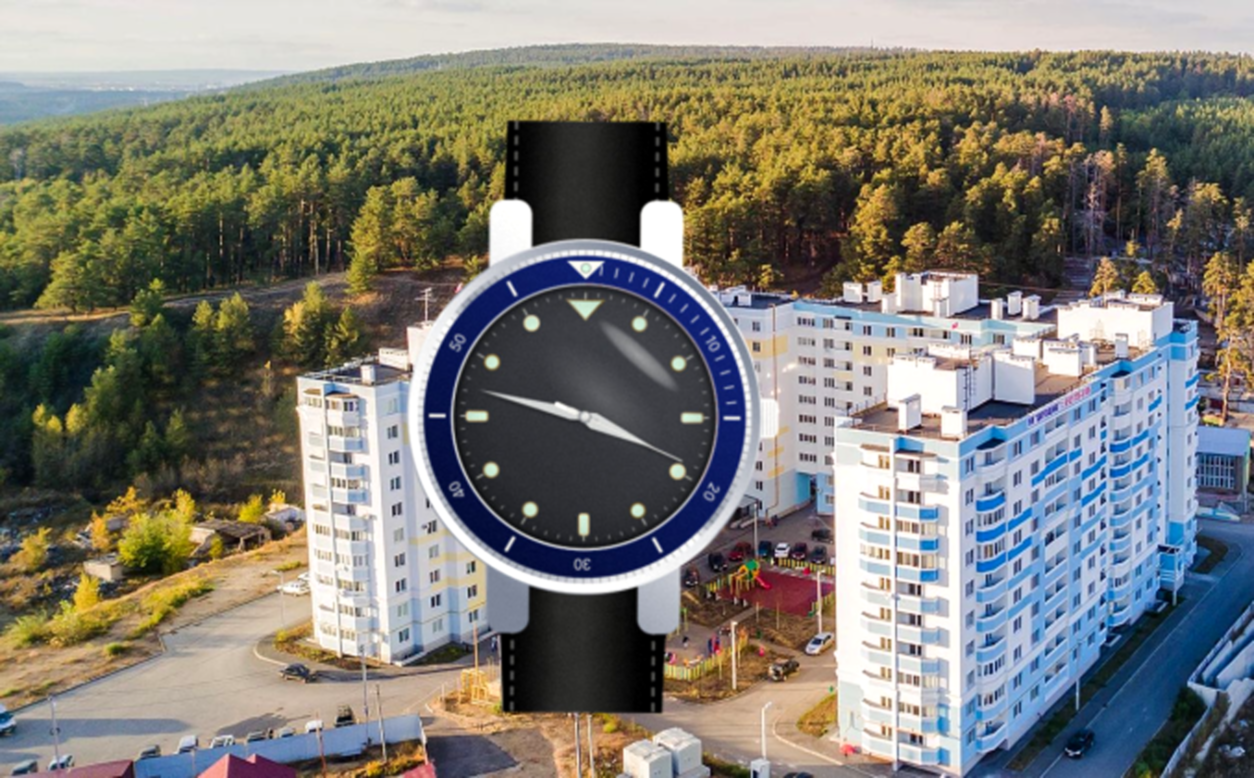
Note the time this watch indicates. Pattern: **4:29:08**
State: **3:47:19**
